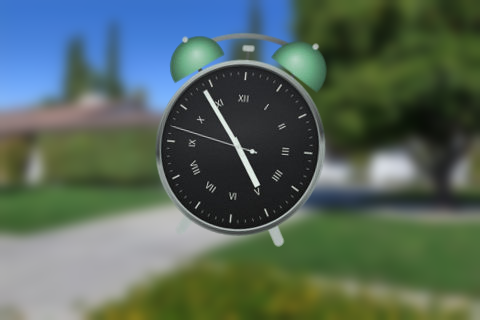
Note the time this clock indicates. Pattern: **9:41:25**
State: **4:53:47**
